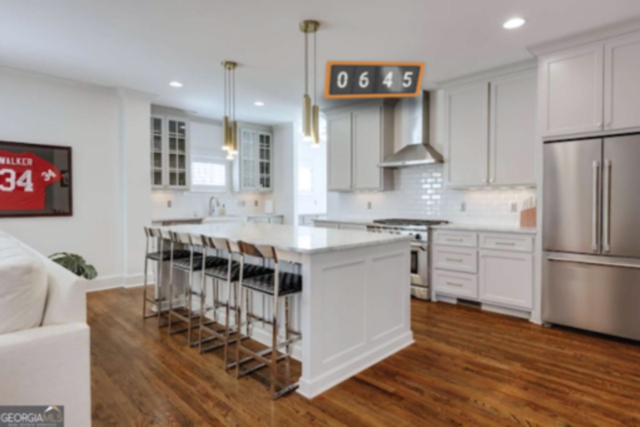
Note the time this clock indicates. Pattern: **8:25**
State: **6:45**
